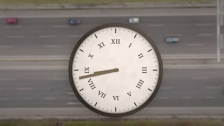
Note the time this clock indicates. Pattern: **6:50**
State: **8:43**
